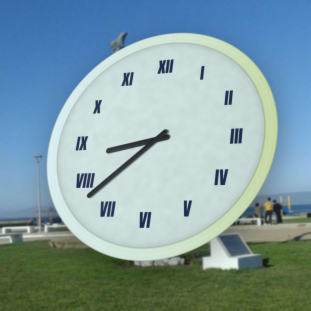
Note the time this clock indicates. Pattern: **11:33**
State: **8:38**
